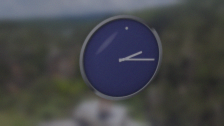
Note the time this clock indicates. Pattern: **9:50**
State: **2:15**
